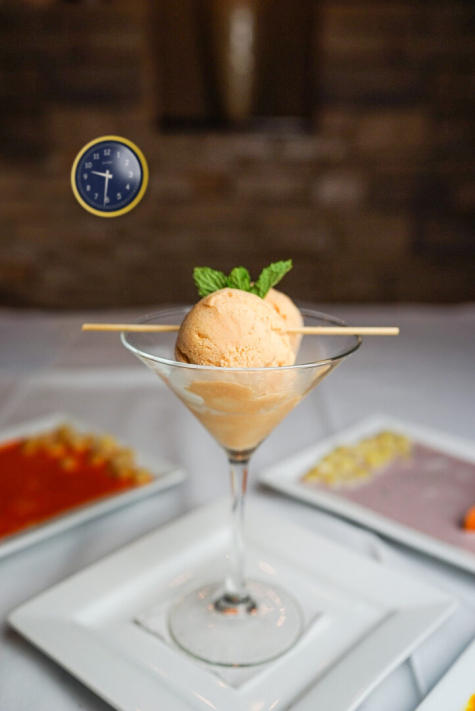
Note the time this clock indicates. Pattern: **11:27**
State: **9:31**
